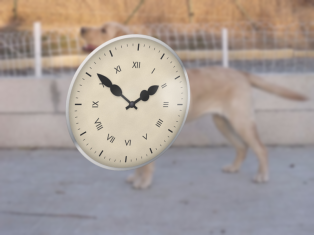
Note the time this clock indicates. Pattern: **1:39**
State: **1:51**
